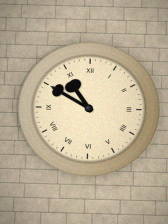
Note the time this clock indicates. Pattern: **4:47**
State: **10:50**
